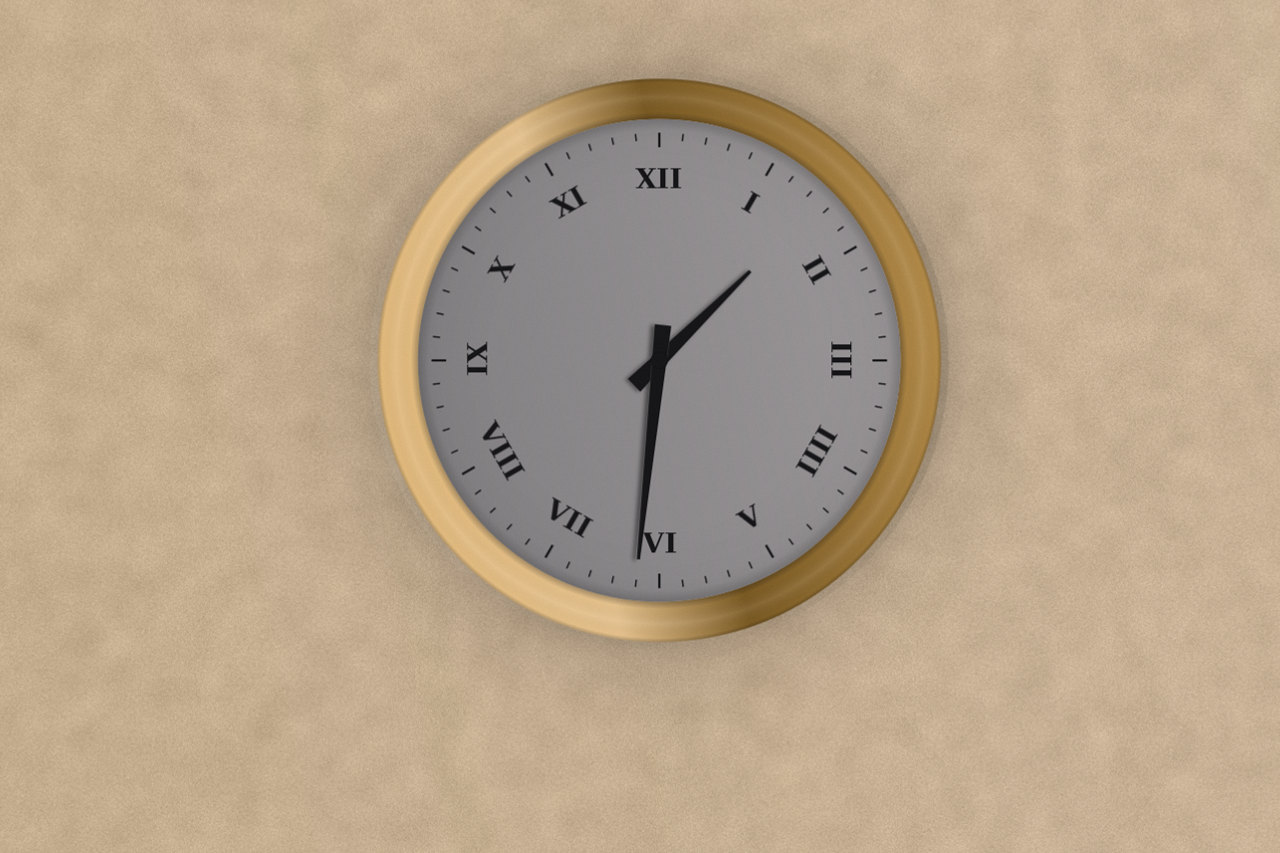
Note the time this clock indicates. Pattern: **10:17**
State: **1:31**
